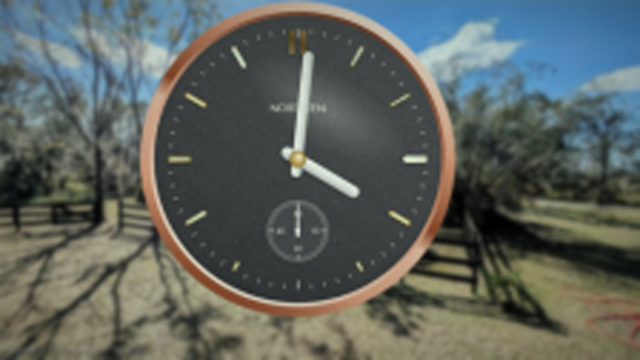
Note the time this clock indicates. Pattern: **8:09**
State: **4:01**
